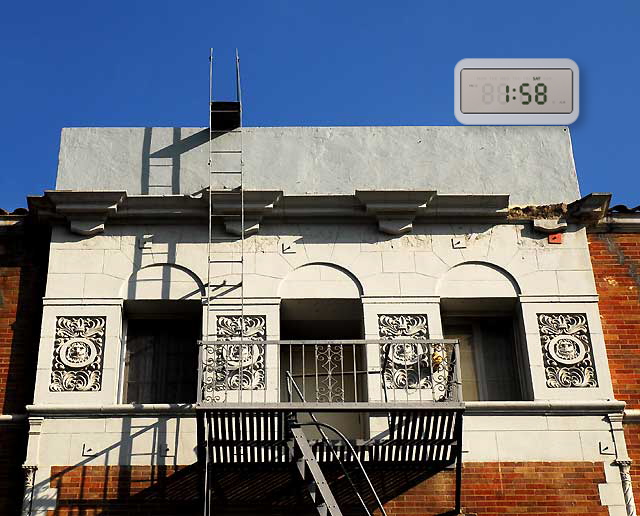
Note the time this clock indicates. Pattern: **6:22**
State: **1:58**
